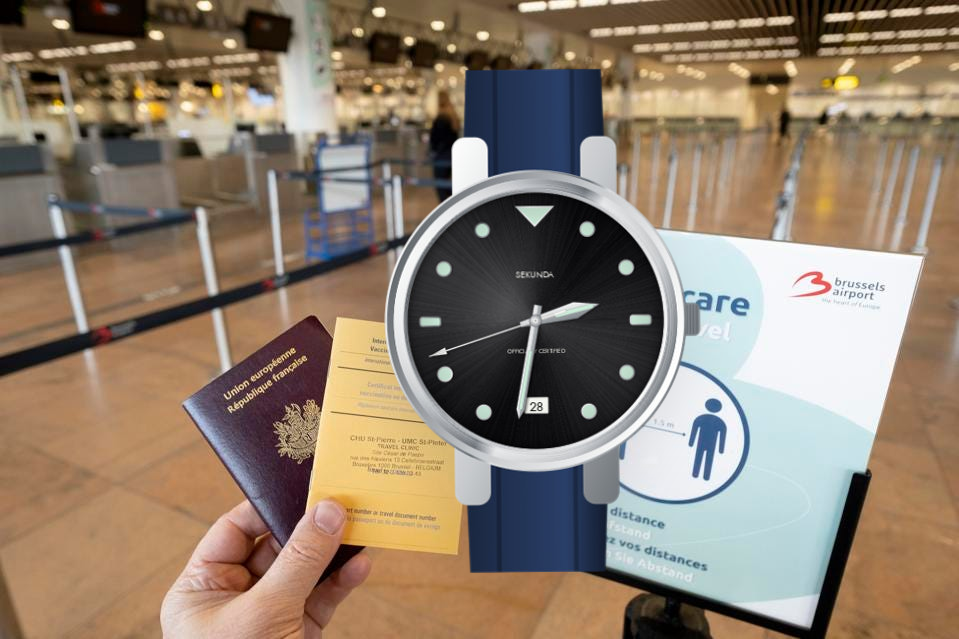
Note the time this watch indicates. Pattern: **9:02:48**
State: **2:31:42**
